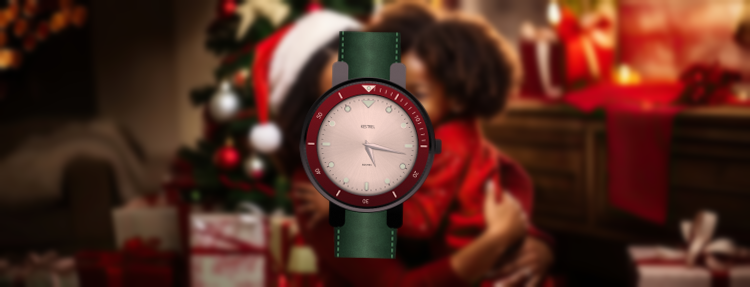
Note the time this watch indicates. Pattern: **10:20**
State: **5:17**
